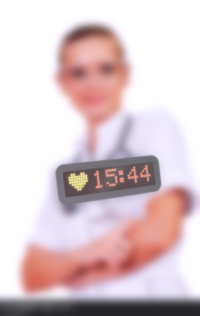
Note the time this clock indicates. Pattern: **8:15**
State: **15:44**
